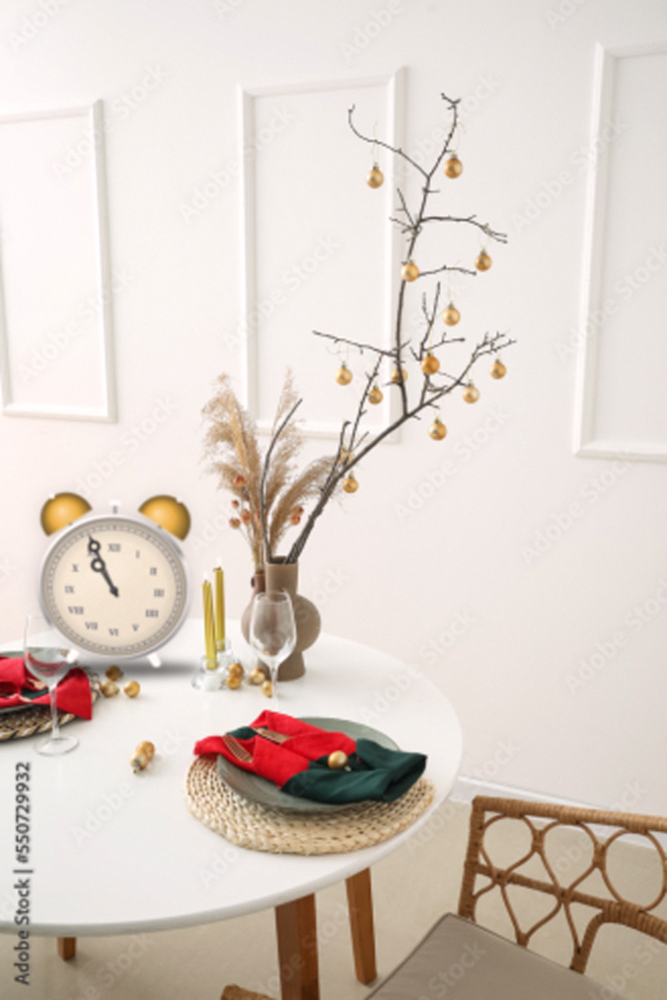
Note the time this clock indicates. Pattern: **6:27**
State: **10:56**
